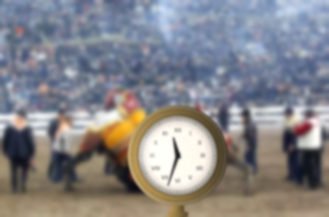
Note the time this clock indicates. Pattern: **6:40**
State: **11:33**
